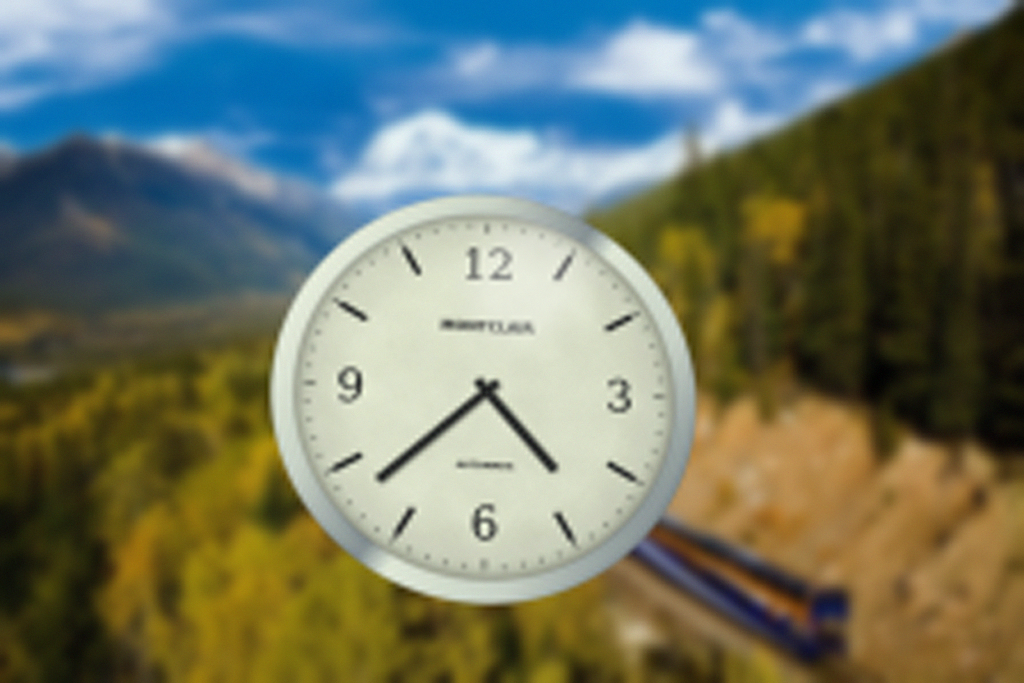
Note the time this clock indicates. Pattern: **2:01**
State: **4:38**
